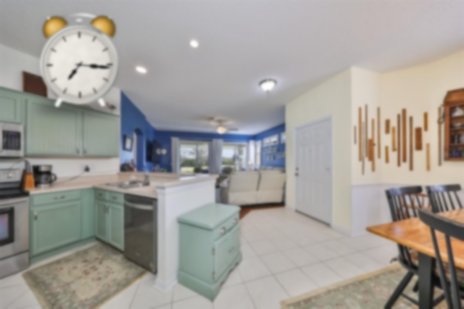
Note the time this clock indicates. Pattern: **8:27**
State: **7:16**
